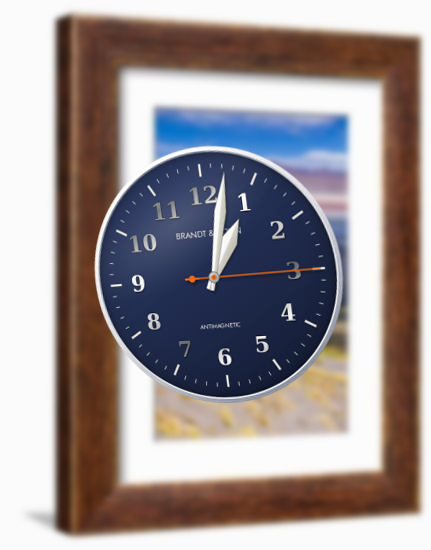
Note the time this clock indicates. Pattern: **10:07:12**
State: **1:02:15**
